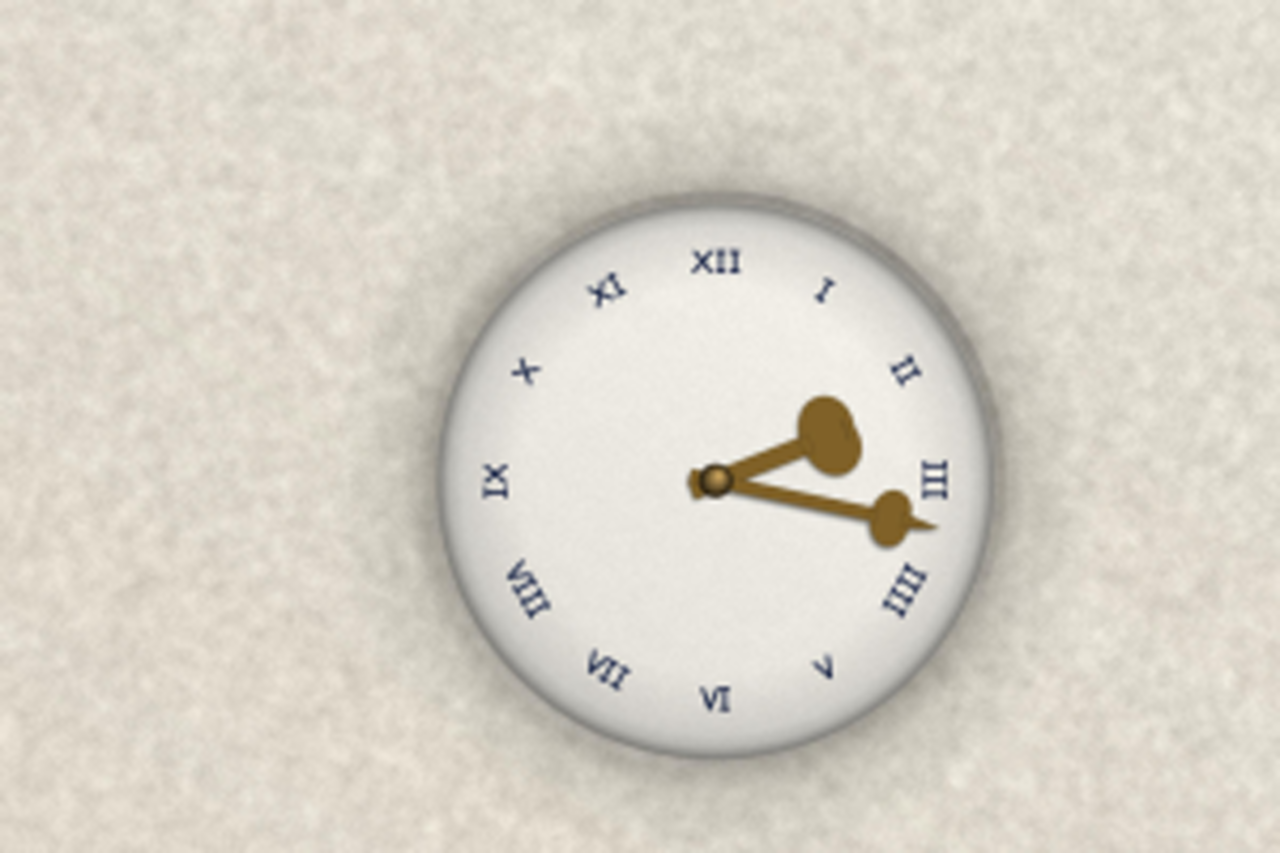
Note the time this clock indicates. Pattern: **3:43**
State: **2:17**
